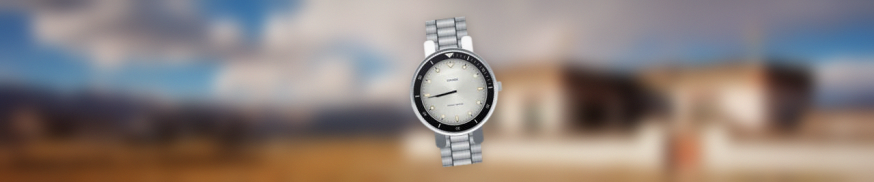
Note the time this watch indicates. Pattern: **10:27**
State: **8:44**
